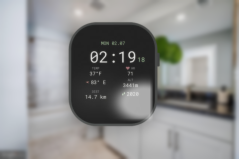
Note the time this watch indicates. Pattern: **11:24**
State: **2:19**
